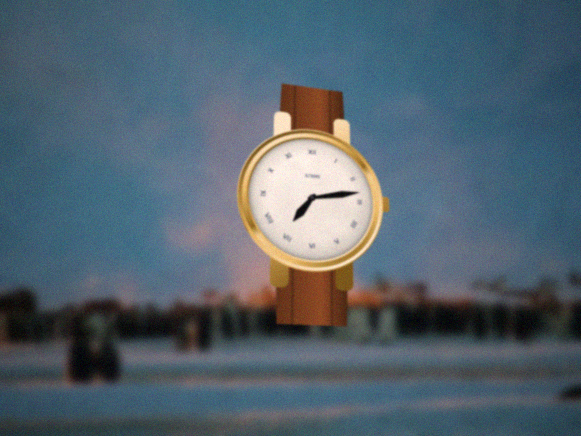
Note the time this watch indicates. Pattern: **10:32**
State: **7:13**
